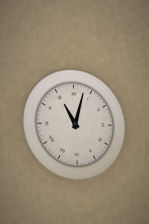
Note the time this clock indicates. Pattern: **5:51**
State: **11:03**
